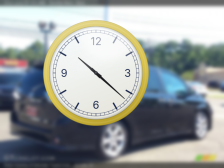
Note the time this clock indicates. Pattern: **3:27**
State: **10:22**
